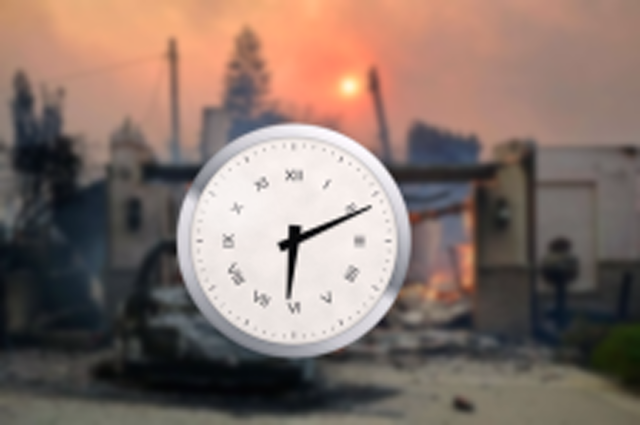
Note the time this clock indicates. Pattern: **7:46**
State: **6:11**
